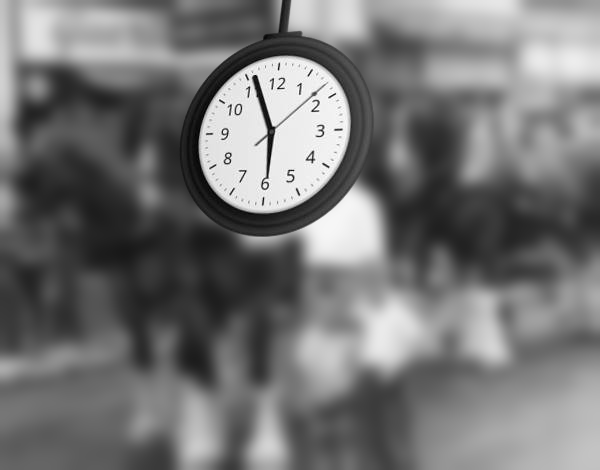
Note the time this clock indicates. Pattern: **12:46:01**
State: **5:56:08**
